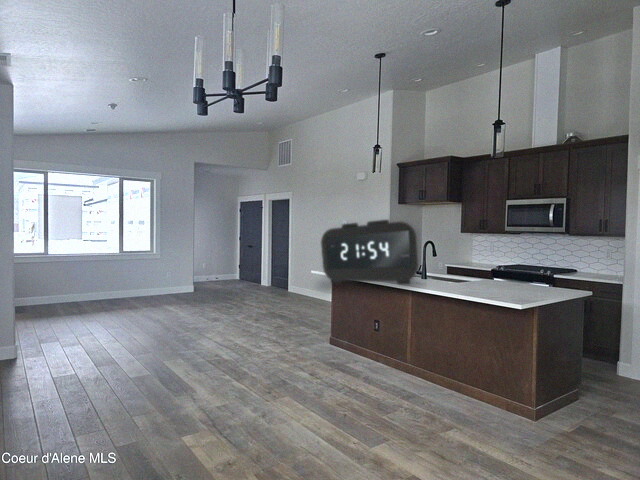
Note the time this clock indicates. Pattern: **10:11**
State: **21:54**
